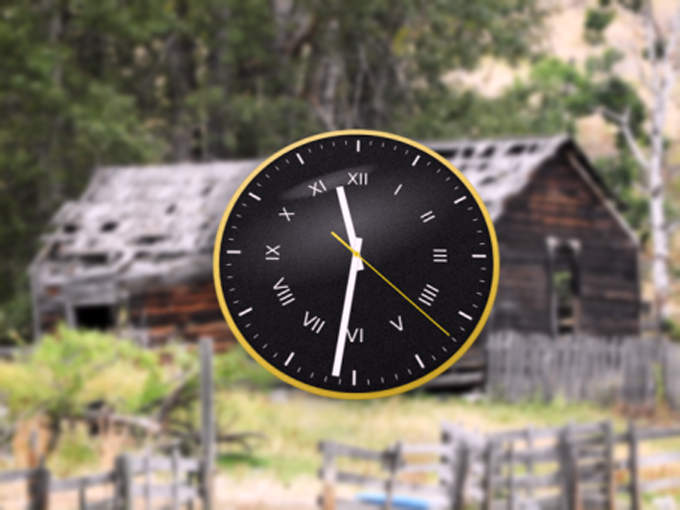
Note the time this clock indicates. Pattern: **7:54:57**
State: **11:31:22**
